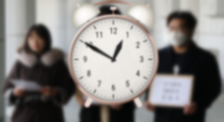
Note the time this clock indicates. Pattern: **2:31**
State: **12:50**
